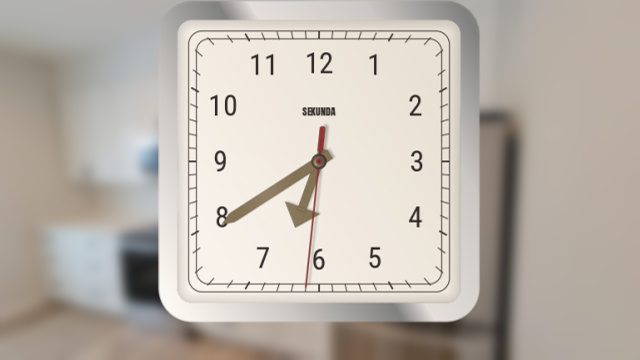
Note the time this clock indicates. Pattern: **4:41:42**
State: **6:39:31**
